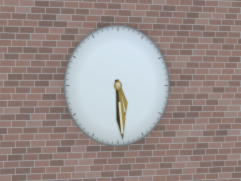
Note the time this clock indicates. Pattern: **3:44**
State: **5:29**
